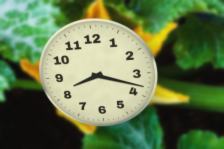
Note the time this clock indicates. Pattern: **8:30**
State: **8:18**
